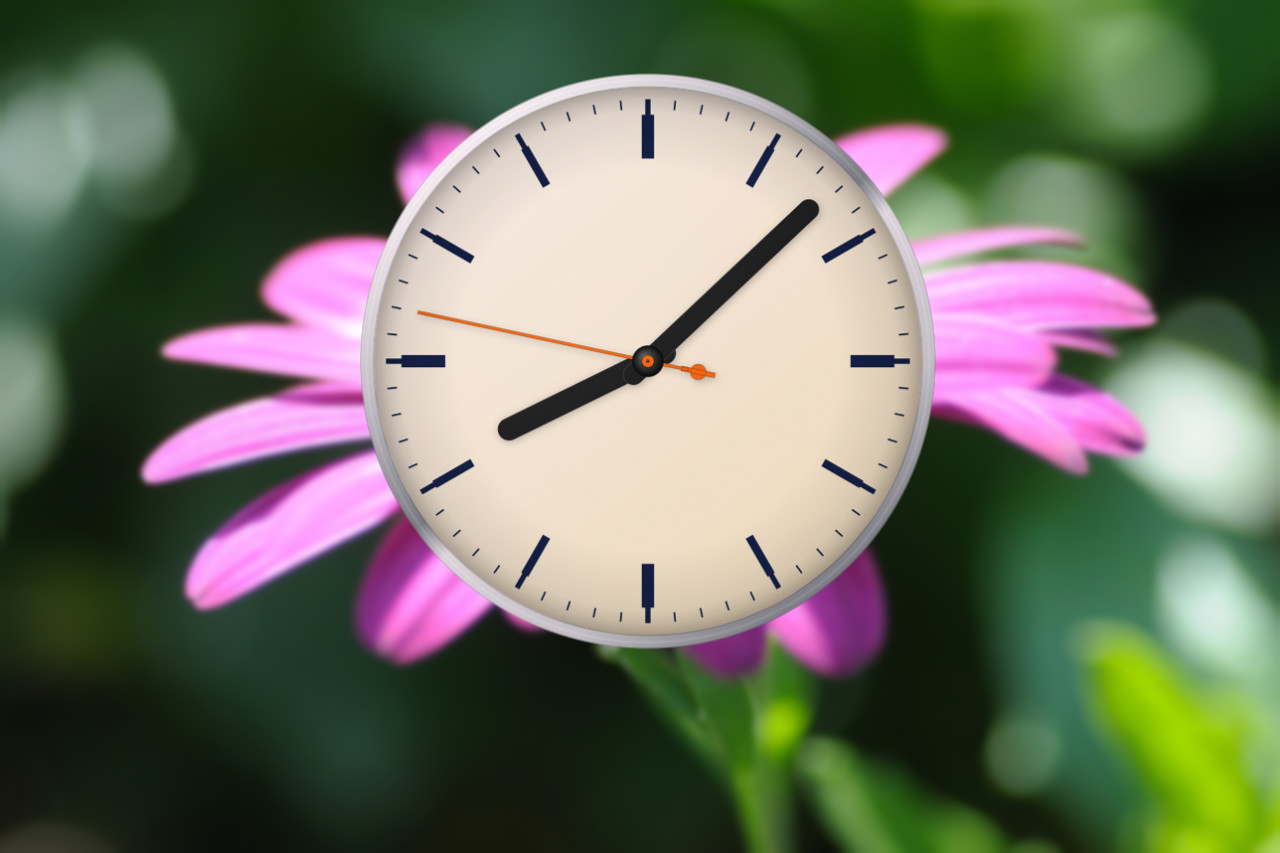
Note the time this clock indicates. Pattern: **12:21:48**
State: **8:07:47**
